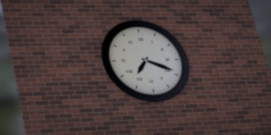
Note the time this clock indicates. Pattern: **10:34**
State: **7:19**
